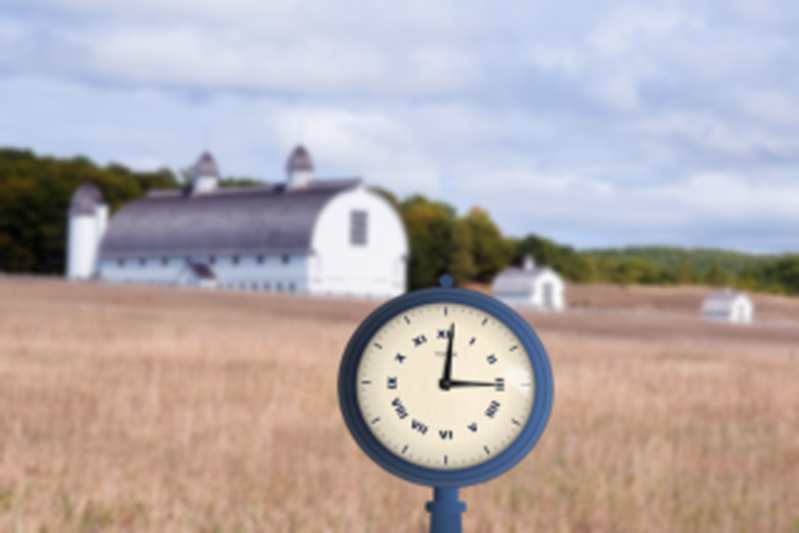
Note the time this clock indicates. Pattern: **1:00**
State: **3:01**
